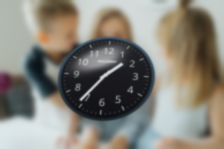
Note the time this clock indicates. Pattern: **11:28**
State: **1:36**
